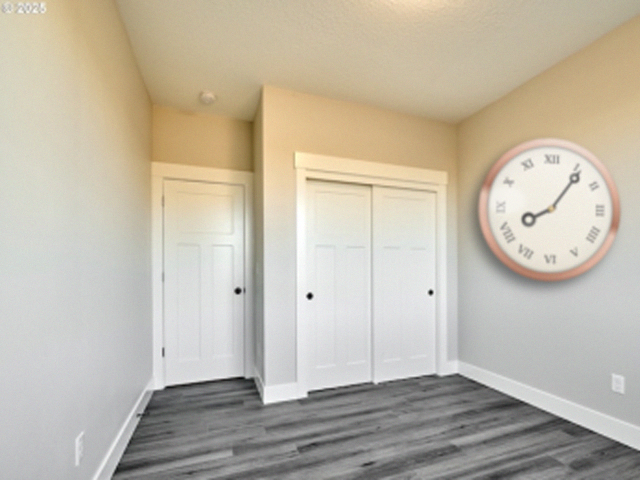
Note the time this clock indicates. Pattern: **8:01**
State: **8:06**
